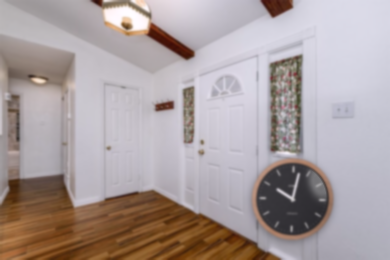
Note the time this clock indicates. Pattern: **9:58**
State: **10:02**
